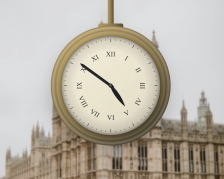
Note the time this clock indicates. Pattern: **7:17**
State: **4:51**
